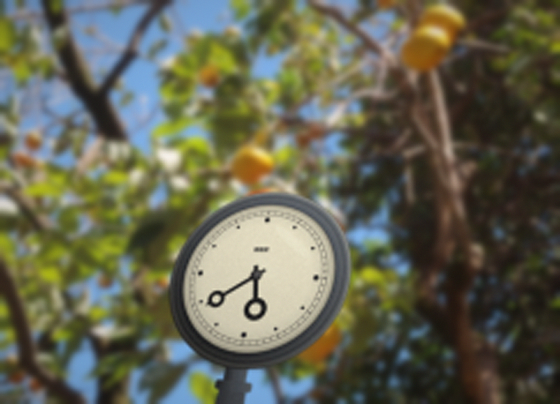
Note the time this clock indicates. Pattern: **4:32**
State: **5:39**
